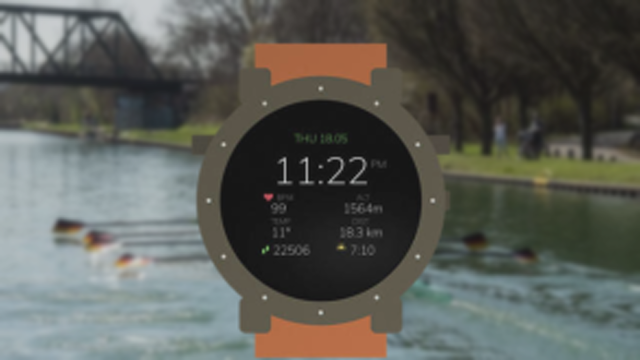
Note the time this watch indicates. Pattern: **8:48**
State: **11:22**
